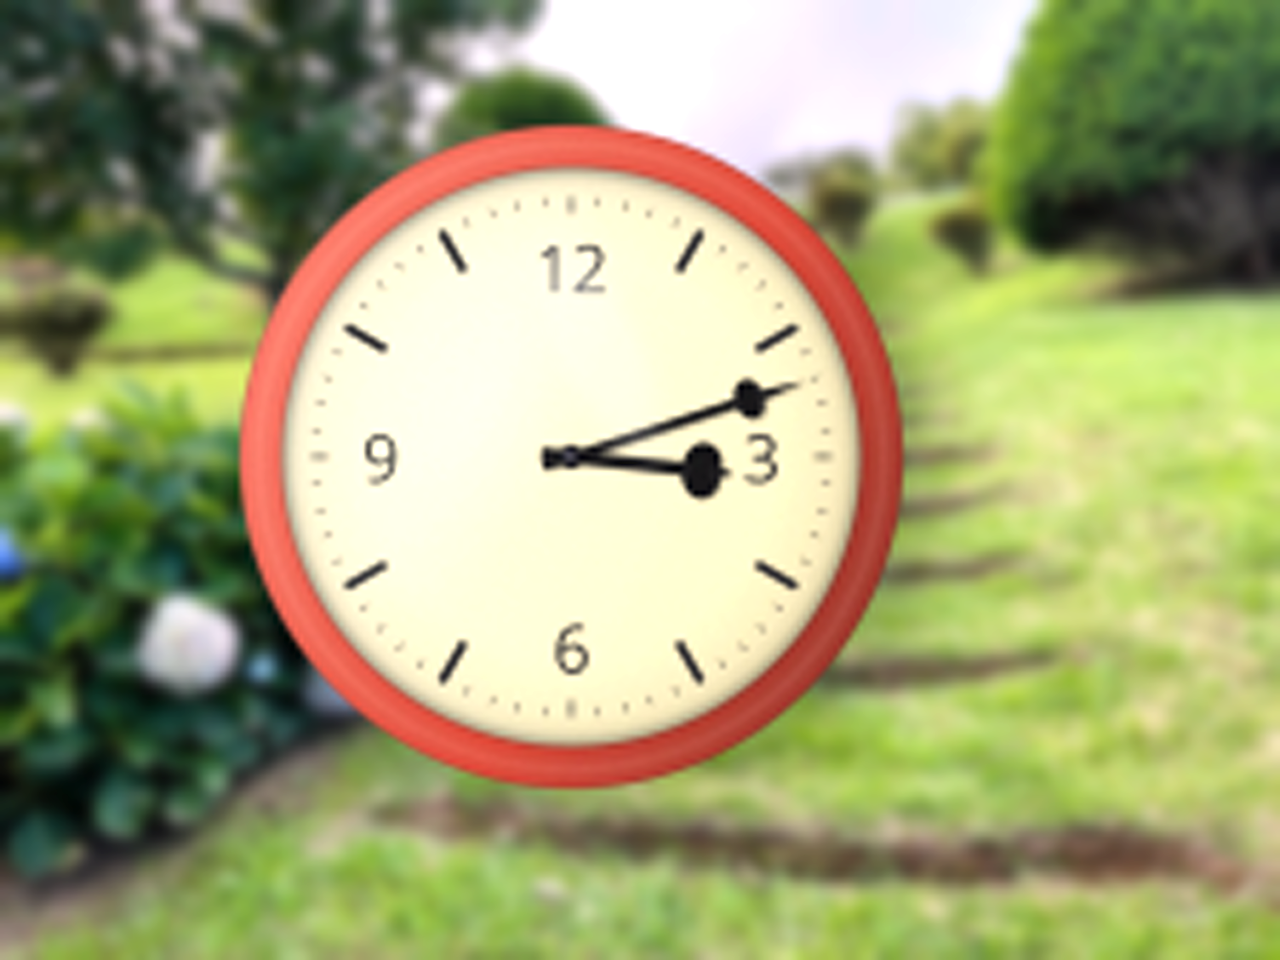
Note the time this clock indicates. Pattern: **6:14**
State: **3:12**
